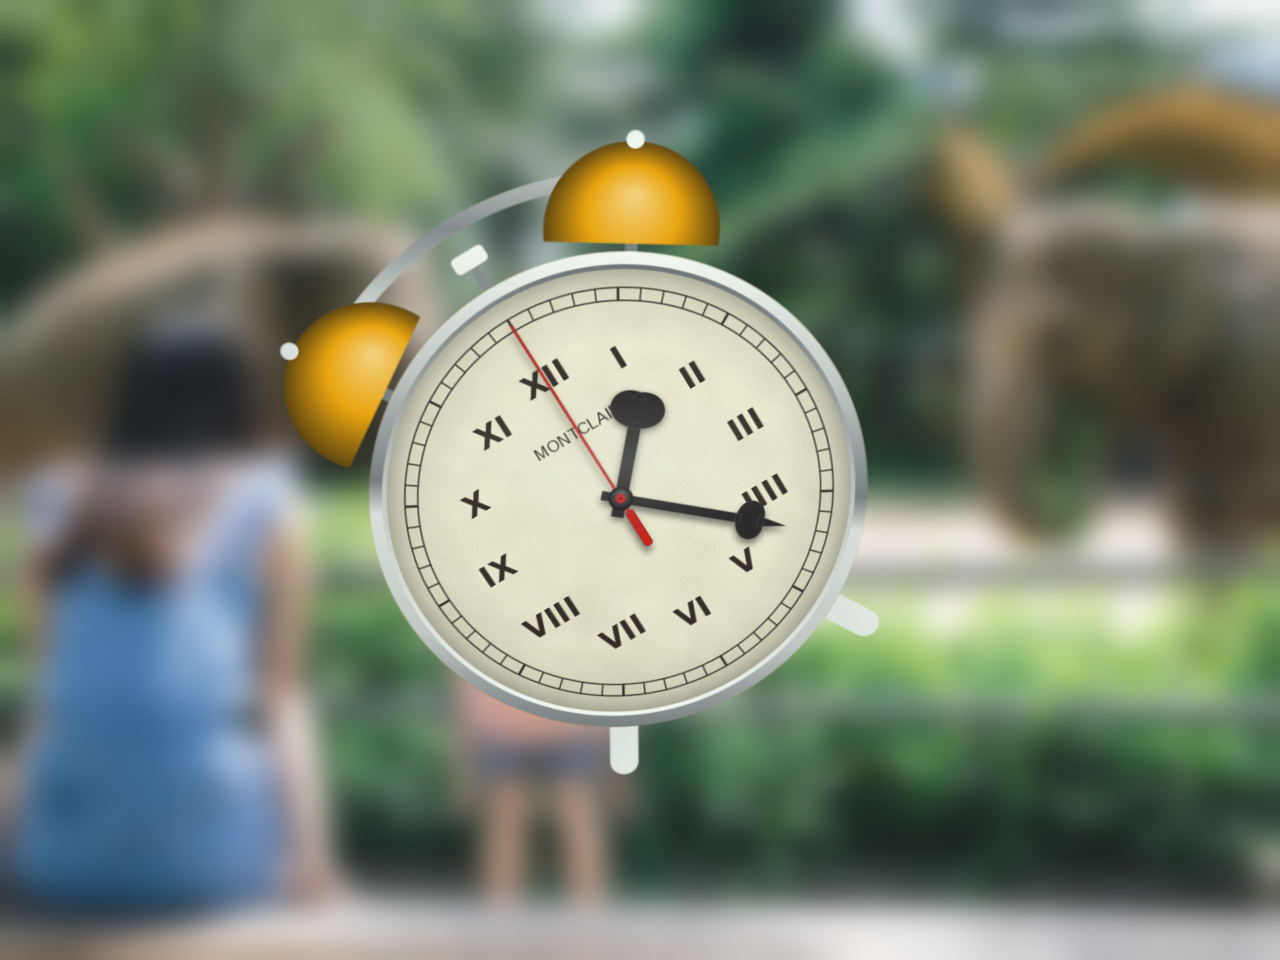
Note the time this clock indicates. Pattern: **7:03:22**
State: **1:22:00**
